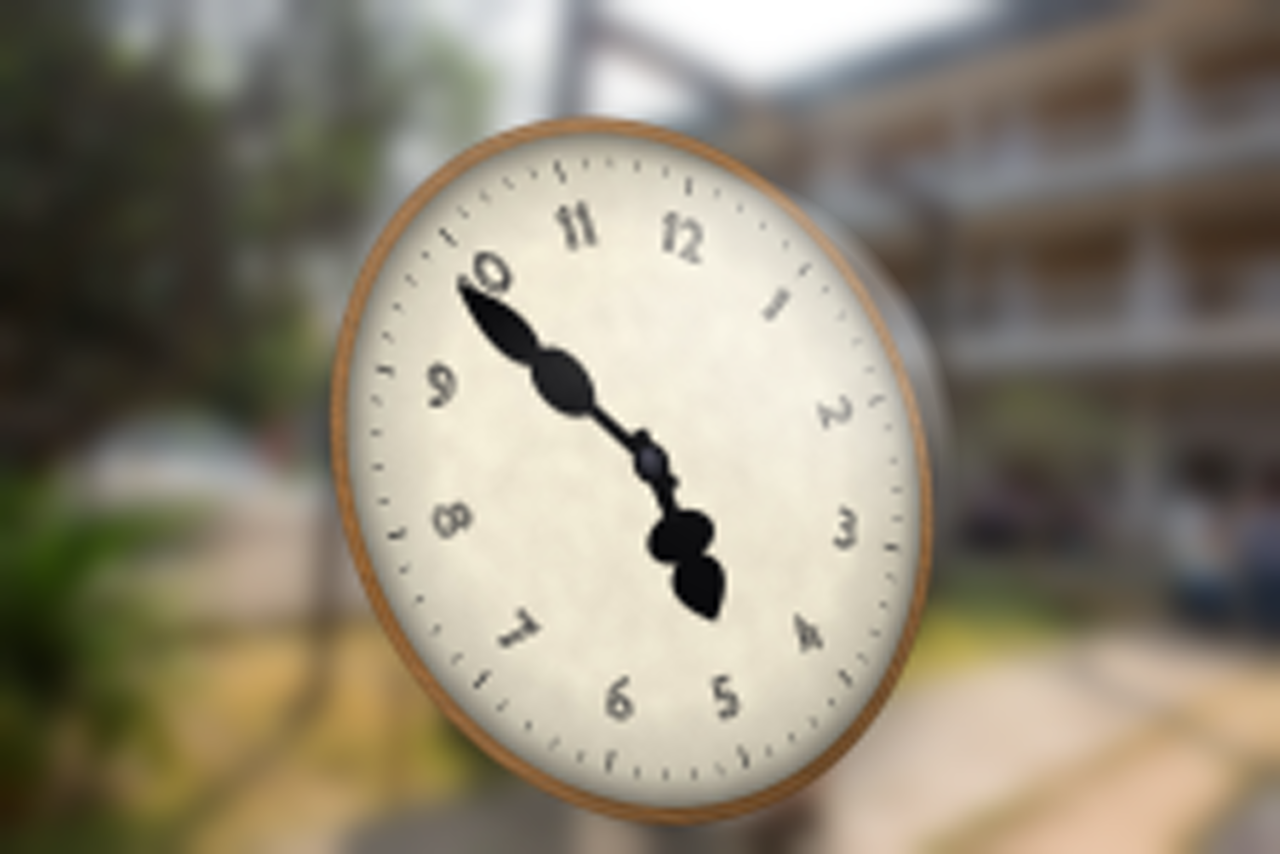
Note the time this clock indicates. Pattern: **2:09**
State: **4:49**
